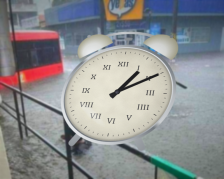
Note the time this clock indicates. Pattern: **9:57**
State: **1:10**
